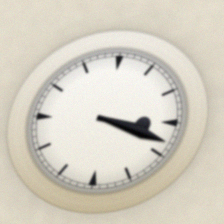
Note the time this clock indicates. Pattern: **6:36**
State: **3:18**
